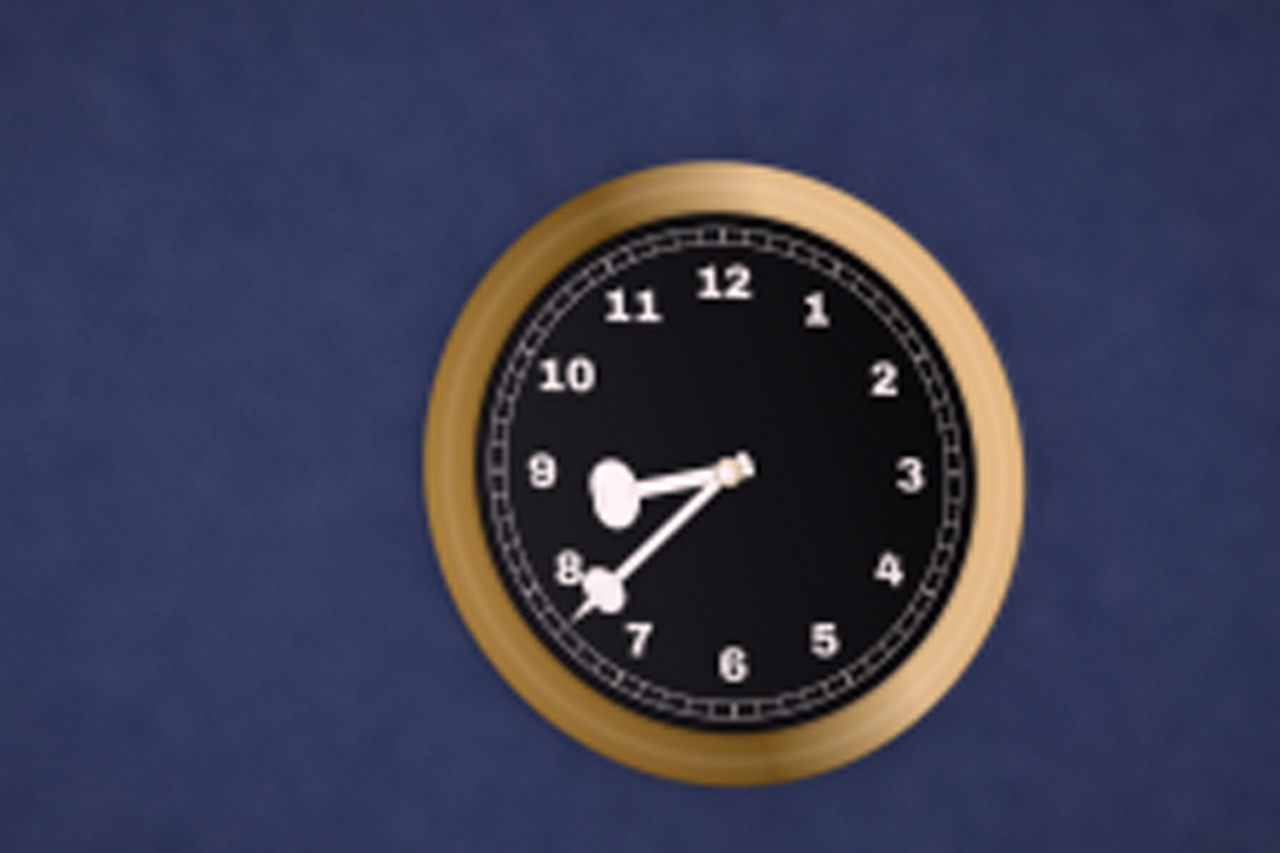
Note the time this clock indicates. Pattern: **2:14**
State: **8:38**
